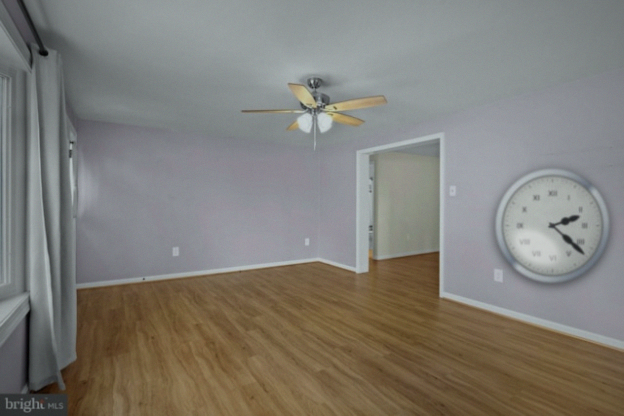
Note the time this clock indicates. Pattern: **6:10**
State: **2:22**
